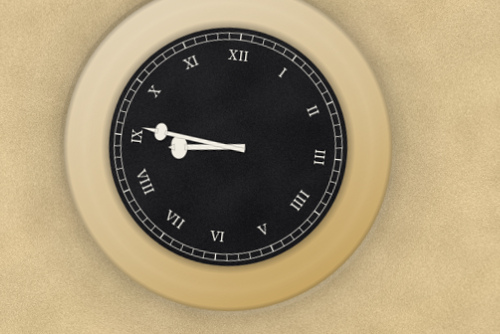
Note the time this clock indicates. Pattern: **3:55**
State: **8:46**
